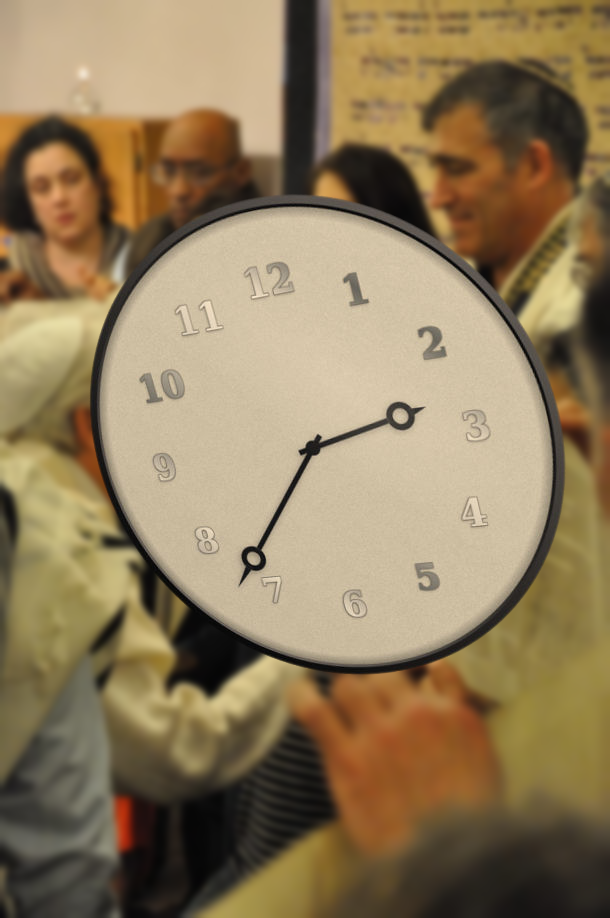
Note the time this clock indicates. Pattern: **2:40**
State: **2:37**
